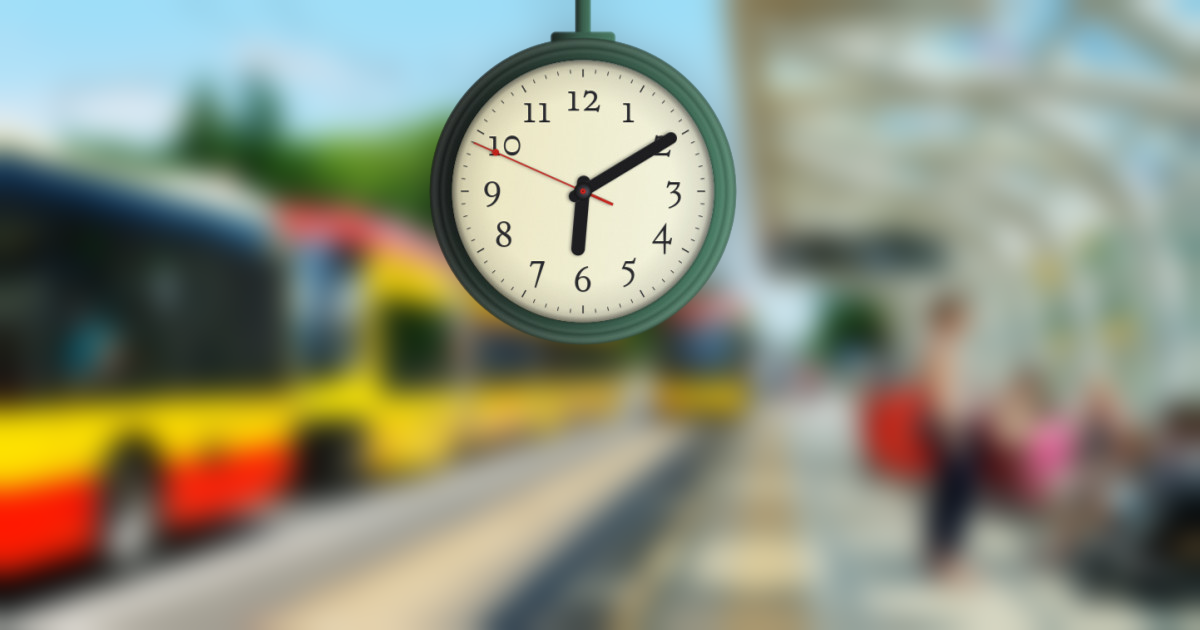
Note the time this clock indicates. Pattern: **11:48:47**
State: **6:09:49**
